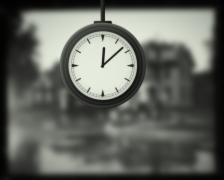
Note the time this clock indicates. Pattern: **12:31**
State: **12:08**
